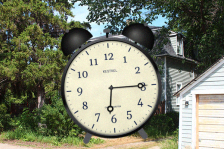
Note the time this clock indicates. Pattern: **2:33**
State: **6:15**
